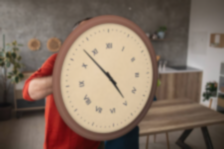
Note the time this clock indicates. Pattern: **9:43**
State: **4:53**
